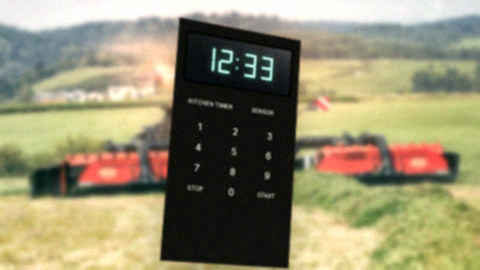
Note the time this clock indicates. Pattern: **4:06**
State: **12:33**
